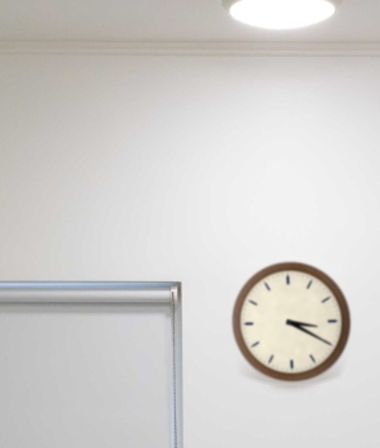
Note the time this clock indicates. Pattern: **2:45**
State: **3:20**
